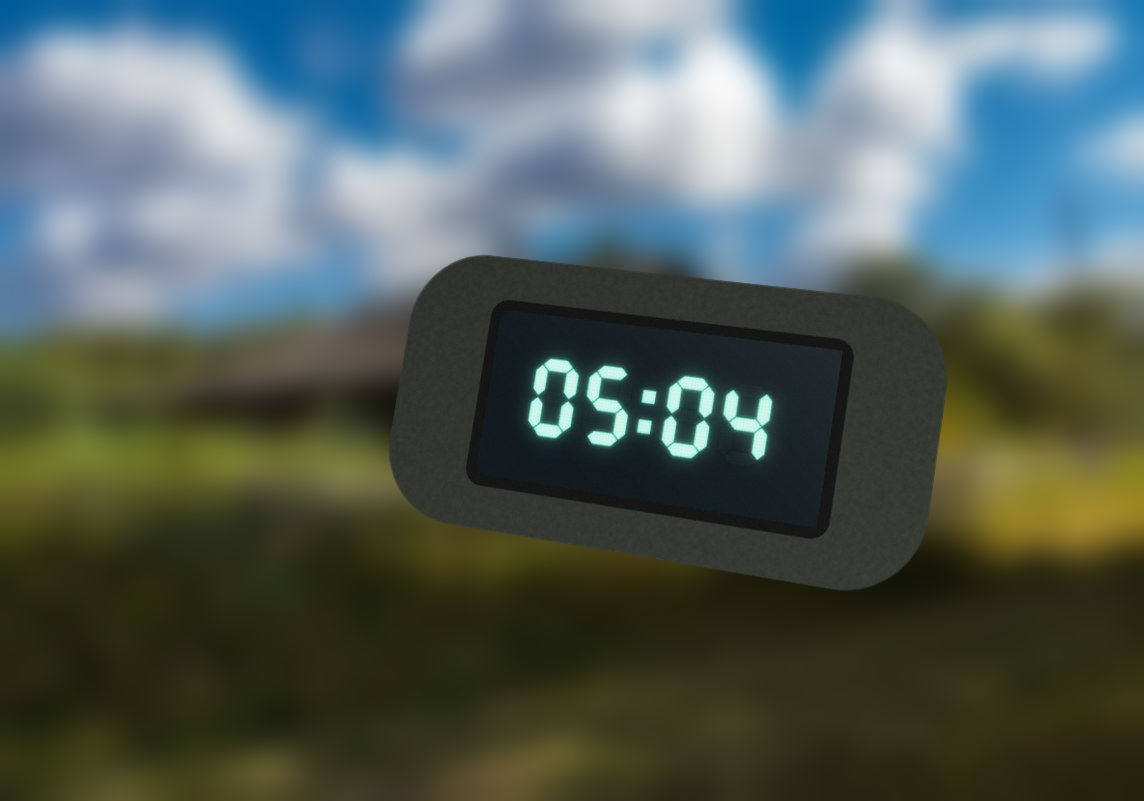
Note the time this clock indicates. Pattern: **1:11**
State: **5:04**
